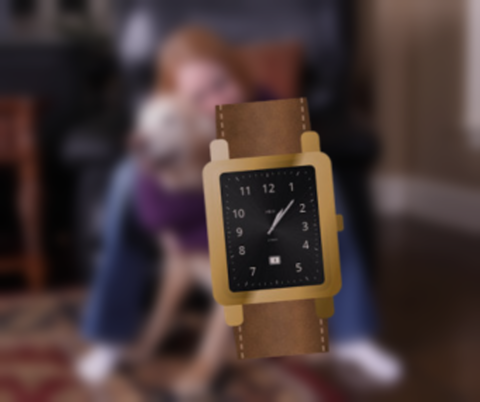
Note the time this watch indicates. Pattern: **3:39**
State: **1:07**
